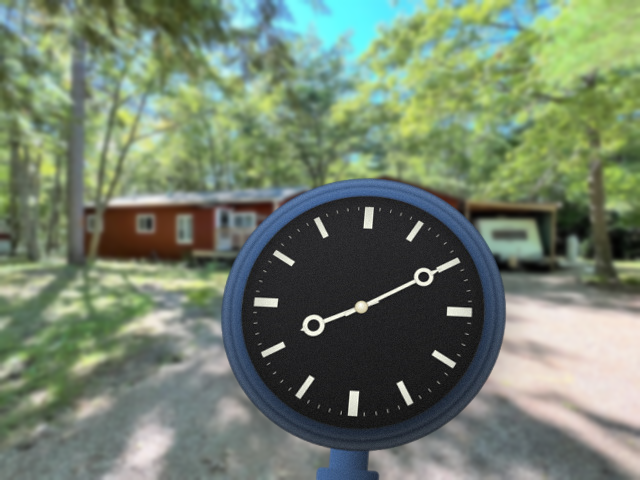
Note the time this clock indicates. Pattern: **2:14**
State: **8:10**
